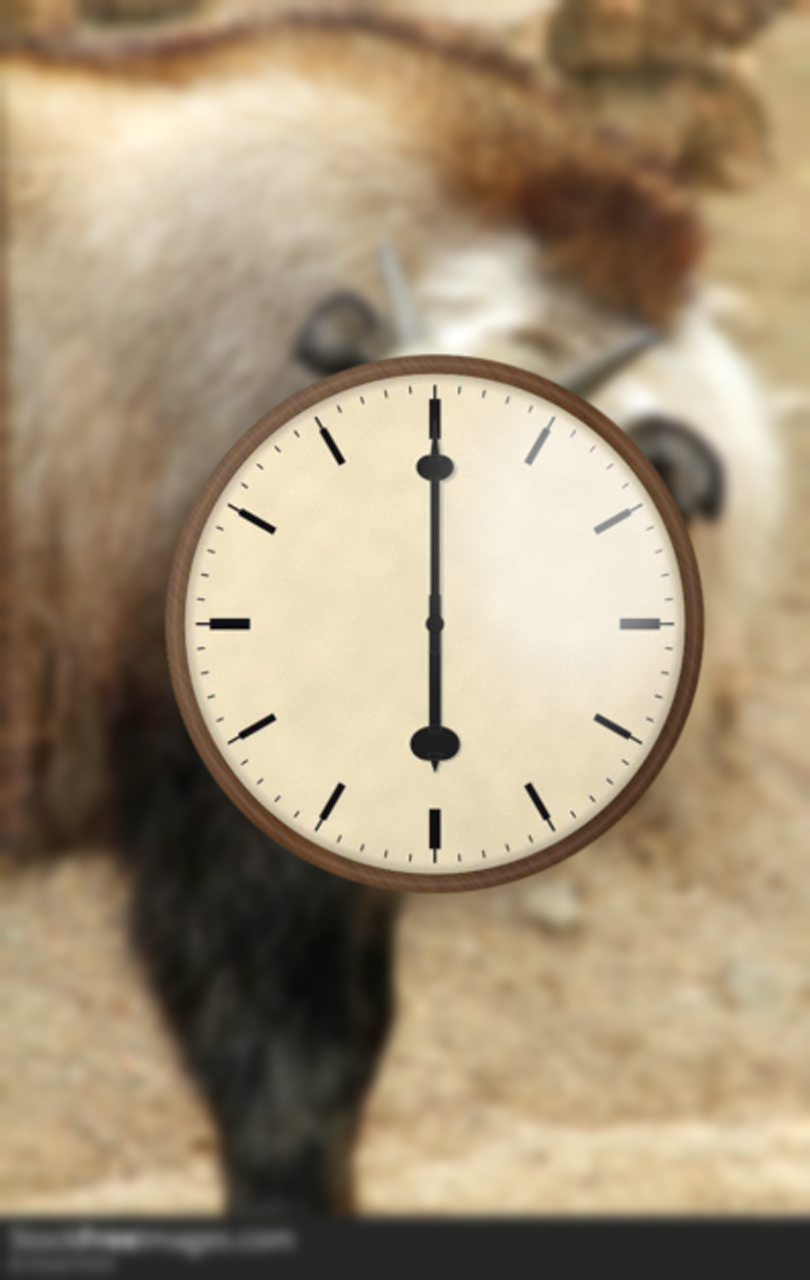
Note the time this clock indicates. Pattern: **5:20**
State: **6:00**
